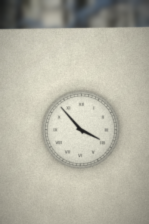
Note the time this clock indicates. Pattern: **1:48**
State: **3:53**
